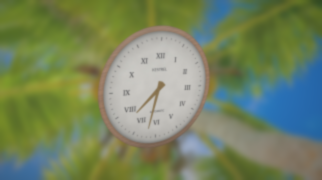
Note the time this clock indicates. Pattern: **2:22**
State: **7:32**
